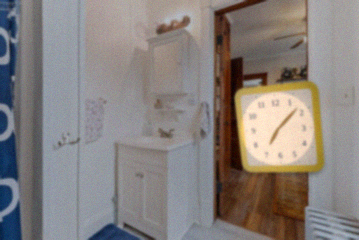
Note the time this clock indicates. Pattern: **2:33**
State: **7:08**
